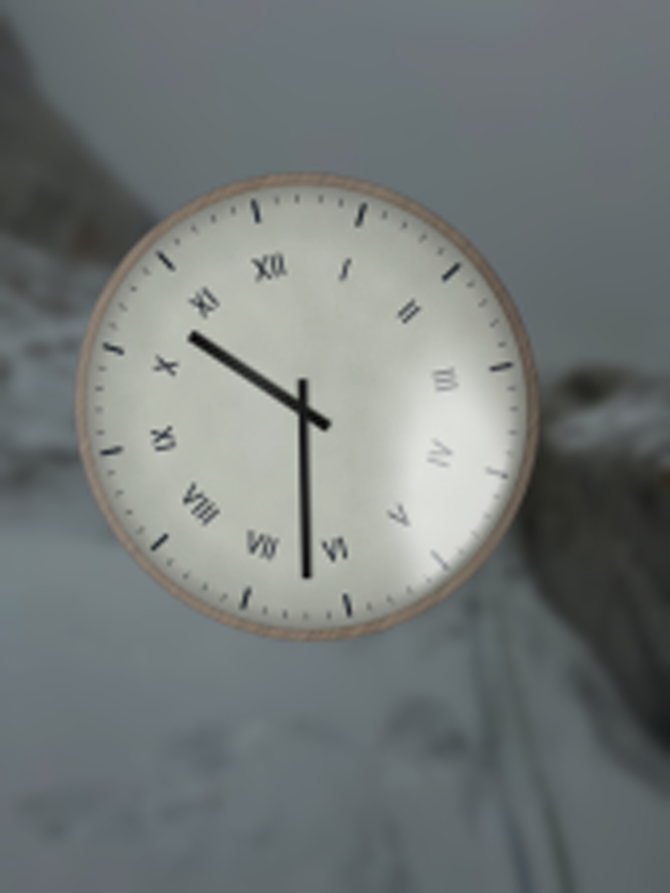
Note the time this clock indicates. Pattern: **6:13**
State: **10:32**
